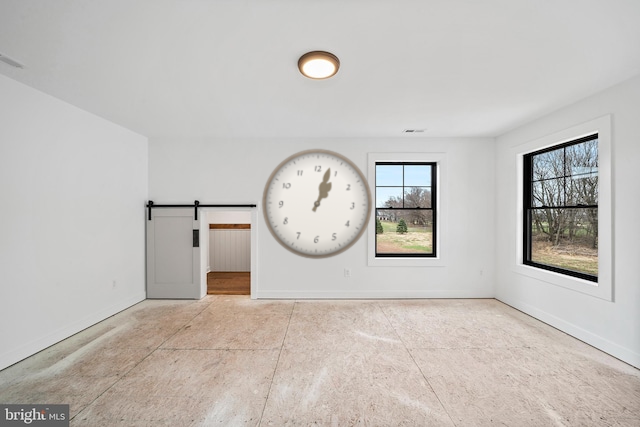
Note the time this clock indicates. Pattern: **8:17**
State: **1:03**
